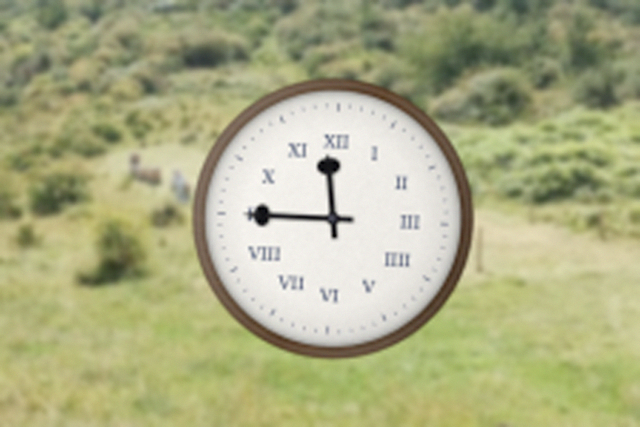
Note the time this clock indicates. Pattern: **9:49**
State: **11:45**
